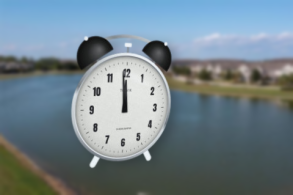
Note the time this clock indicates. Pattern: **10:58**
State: **11:59**
